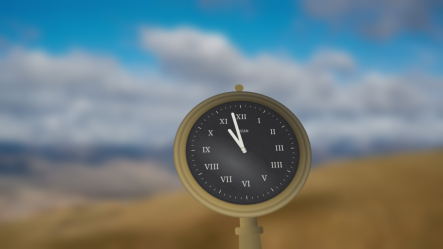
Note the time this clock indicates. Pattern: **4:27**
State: **10:58**
